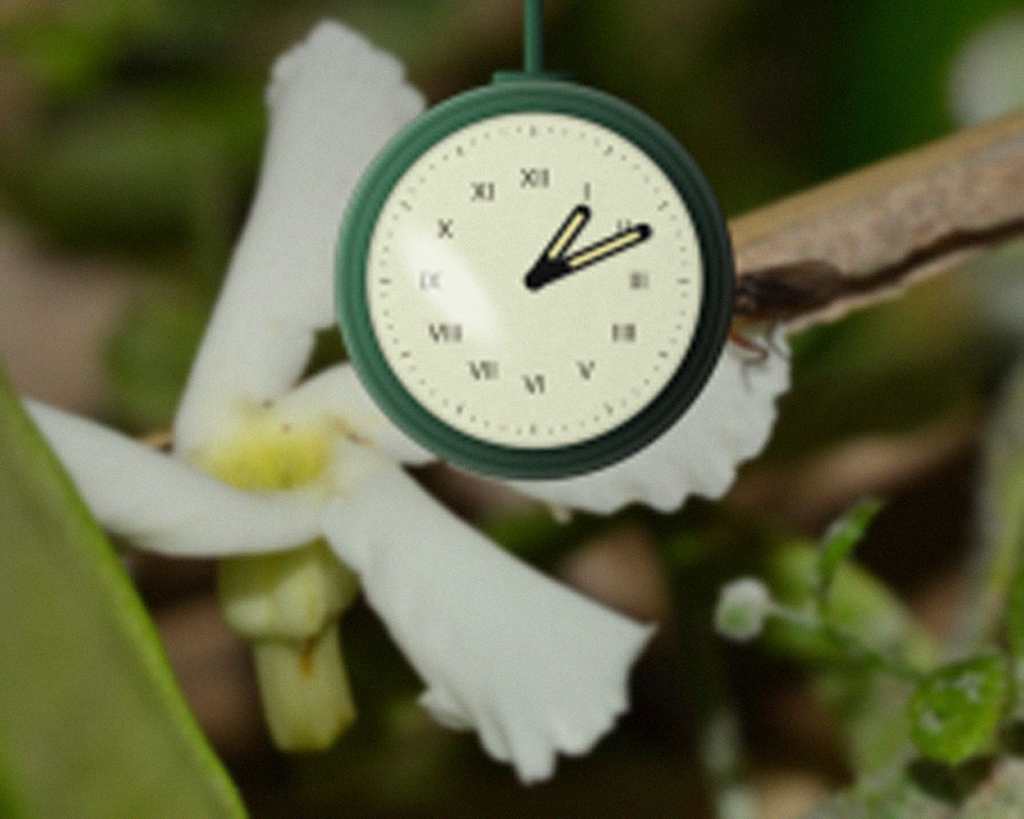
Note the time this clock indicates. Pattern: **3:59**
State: **1:11**
